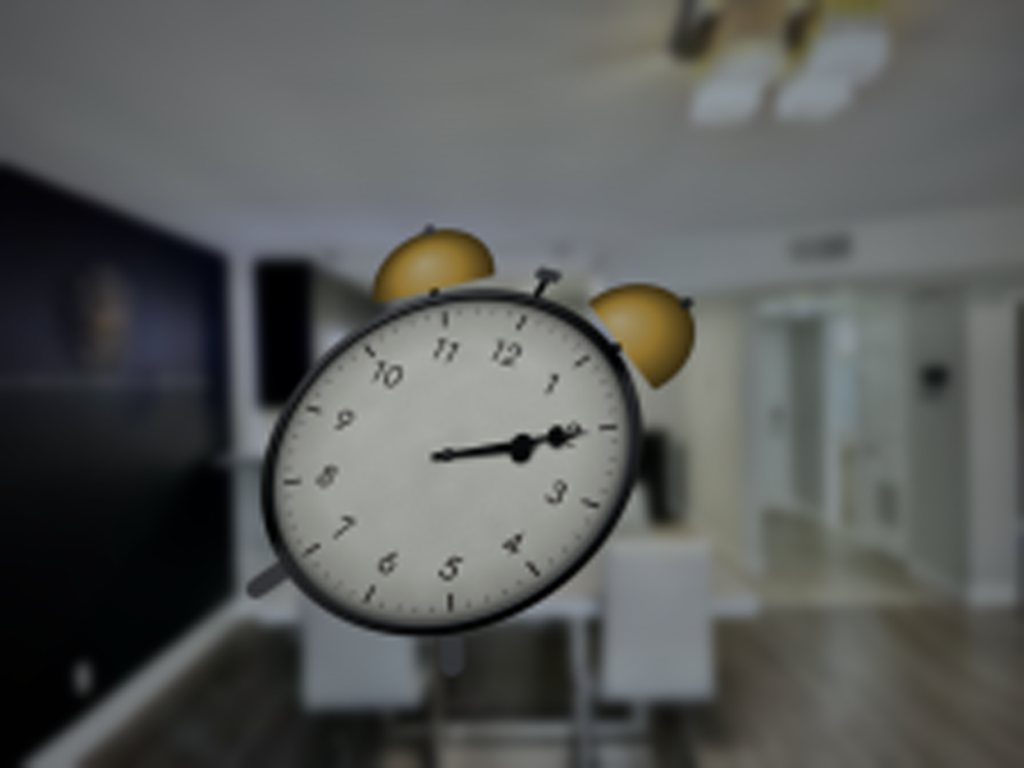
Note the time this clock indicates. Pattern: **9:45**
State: **2:10**
